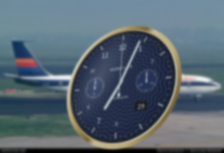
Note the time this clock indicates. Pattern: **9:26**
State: **7:04**
